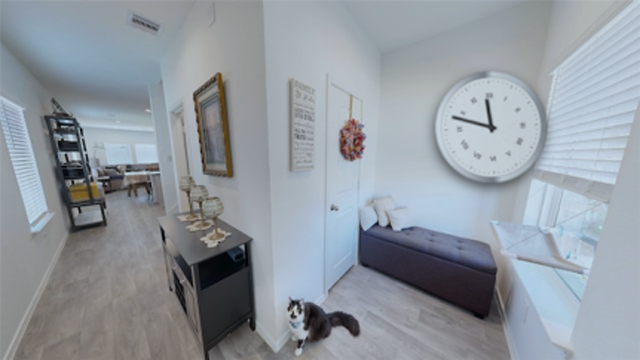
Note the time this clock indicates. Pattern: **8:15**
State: **11:48**
